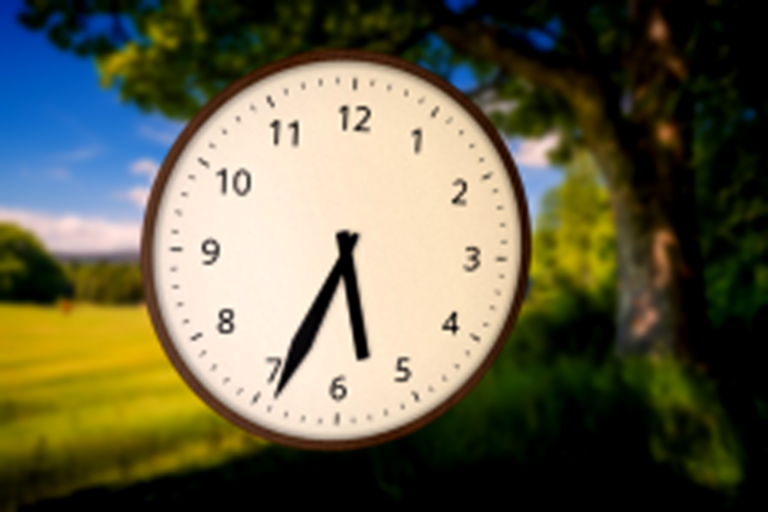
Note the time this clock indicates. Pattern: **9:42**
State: **5:34**
